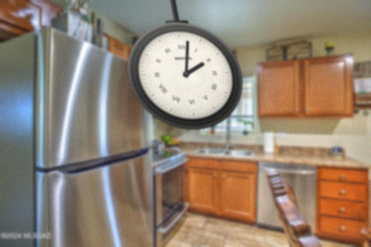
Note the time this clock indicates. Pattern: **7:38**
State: **2:02**
